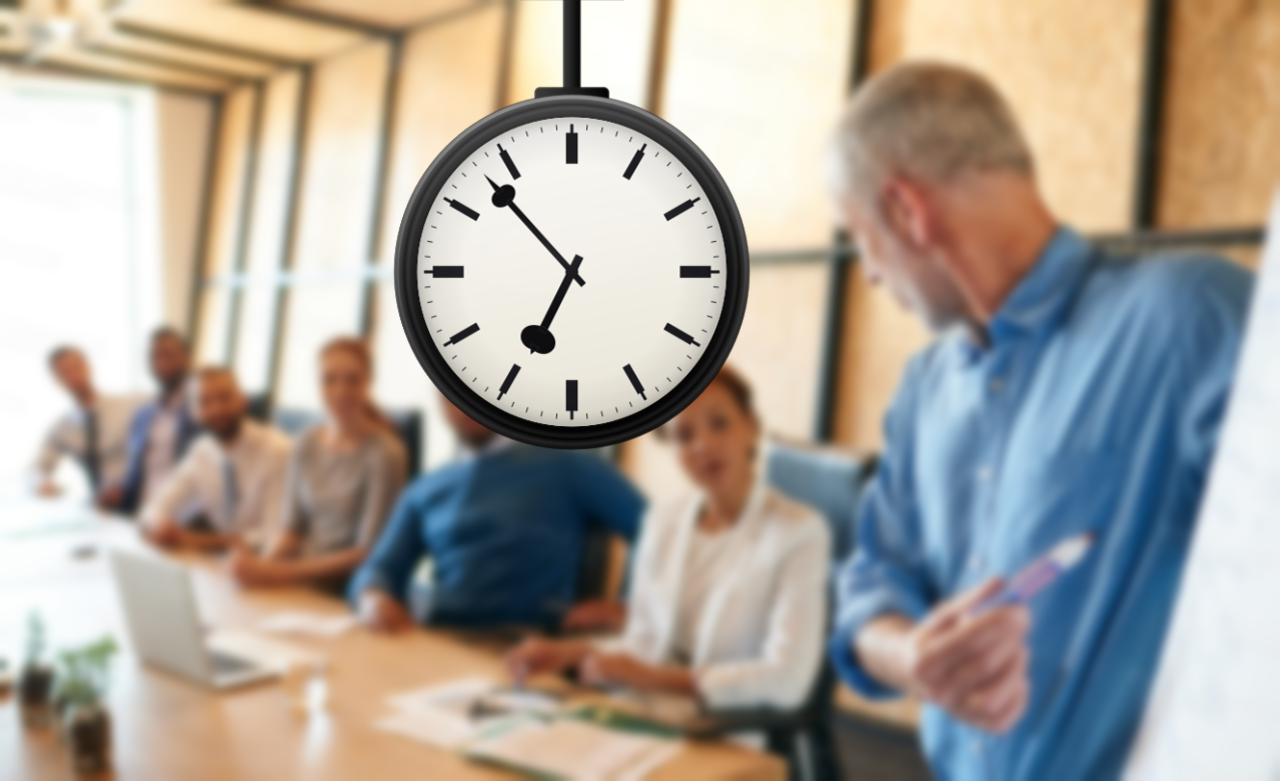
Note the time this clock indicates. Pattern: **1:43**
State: **6:53**
